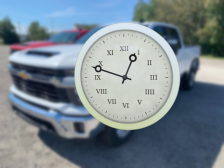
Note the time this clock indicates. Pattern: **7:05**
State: **12:48**
